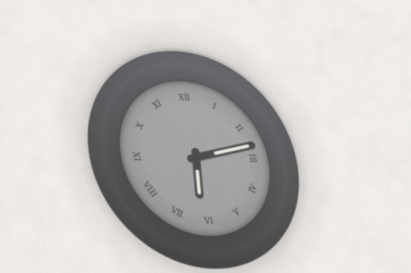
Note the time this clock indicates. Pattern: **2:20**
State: **6:13**
